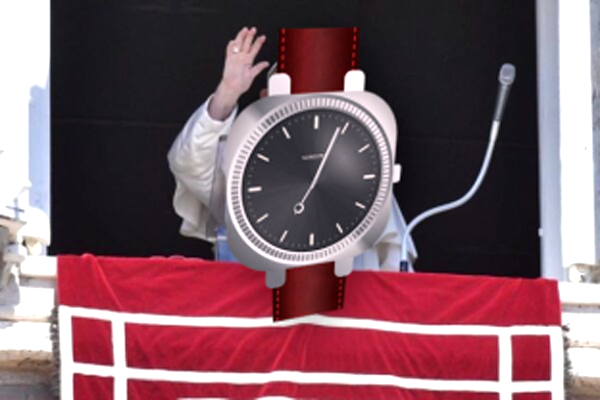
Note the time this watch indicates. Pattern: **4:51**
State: **7:04**
